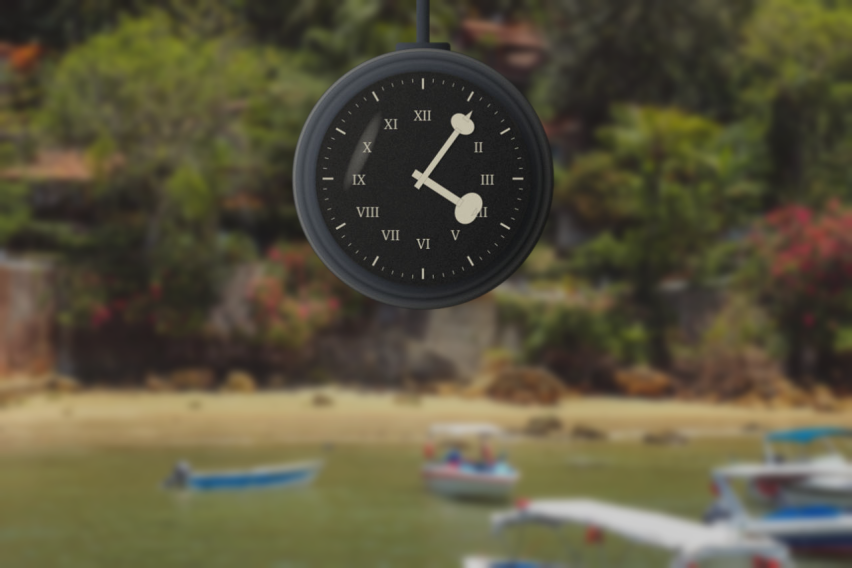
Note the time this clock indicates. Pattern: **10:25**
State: **4:06**
